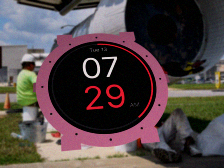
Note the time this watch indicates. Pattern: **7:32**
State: **7:29**
